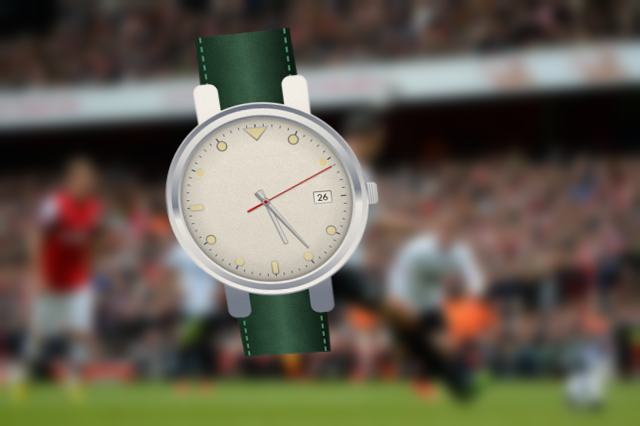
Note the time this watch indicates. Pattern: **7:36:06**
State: **5:24:11**
